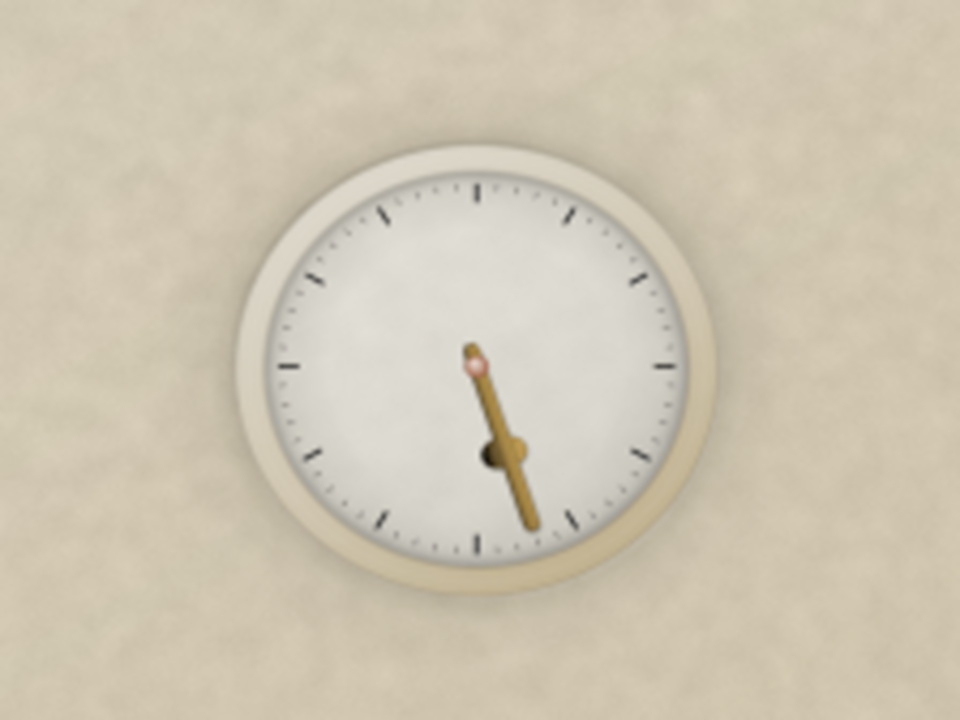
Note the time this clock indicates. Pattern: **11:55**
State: **5:27**
